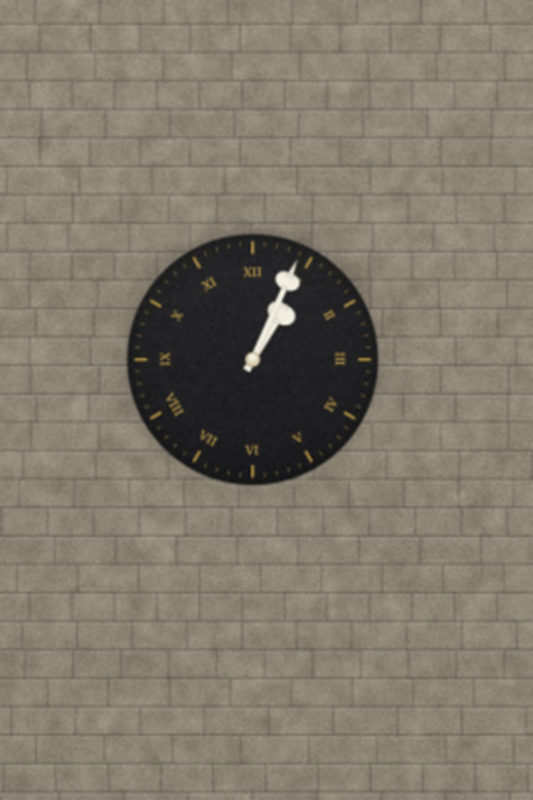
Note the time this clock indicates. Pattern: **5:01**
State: **1:04**
